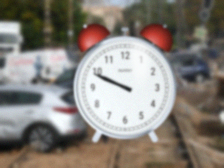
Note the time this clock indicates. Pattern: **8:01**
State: **9:49**
